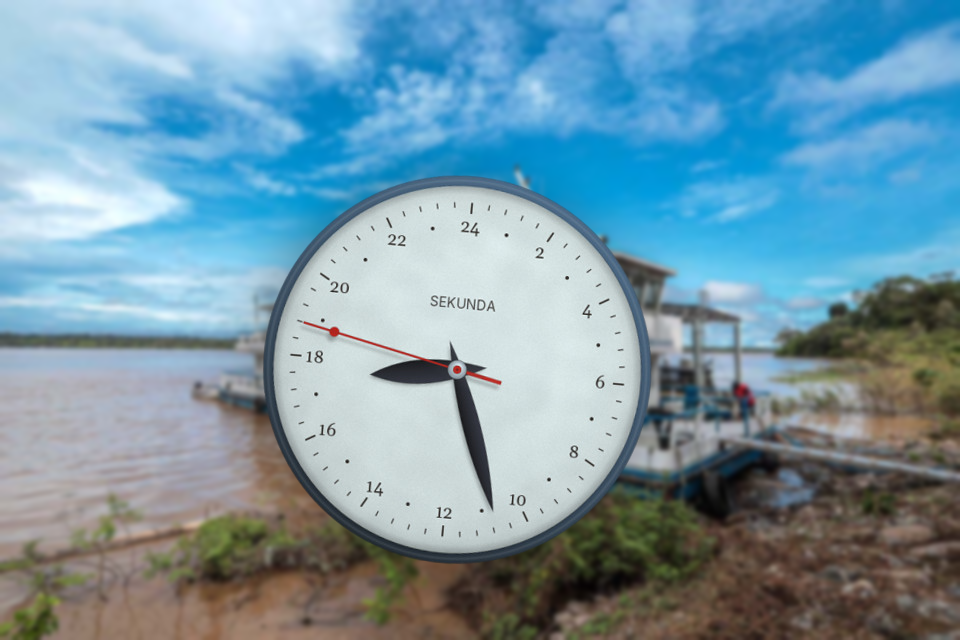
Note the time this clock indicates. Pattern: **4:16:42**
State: **17:26:47**
